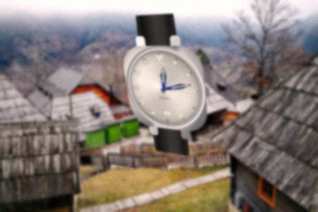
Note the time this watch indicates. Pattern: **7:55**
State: **12:13**
